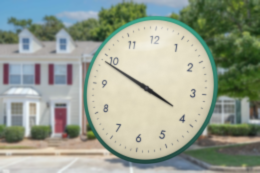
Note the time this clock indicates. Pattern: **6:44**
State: **3:49**
